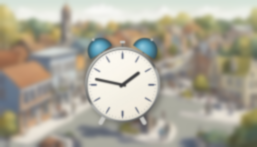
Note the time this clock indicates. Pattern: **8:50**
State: **1:47**
